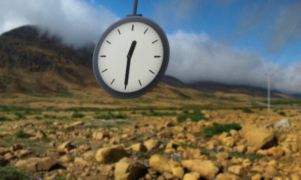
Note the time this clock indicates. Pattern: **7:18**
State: **12:30**
